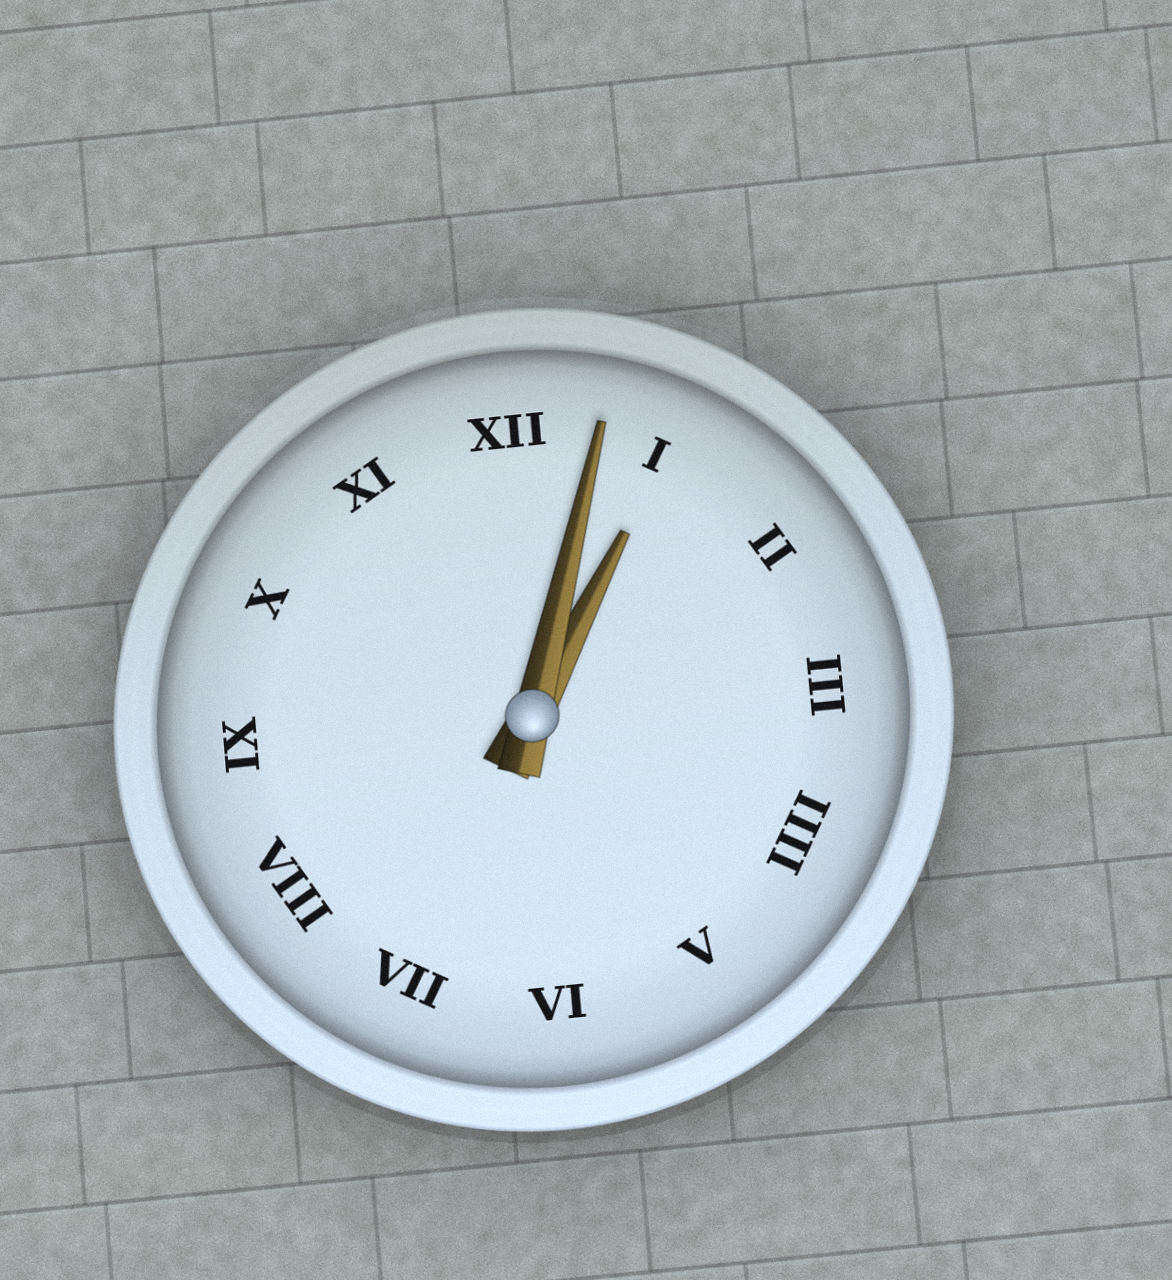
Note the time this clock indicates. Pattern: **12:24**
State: **1:03**
